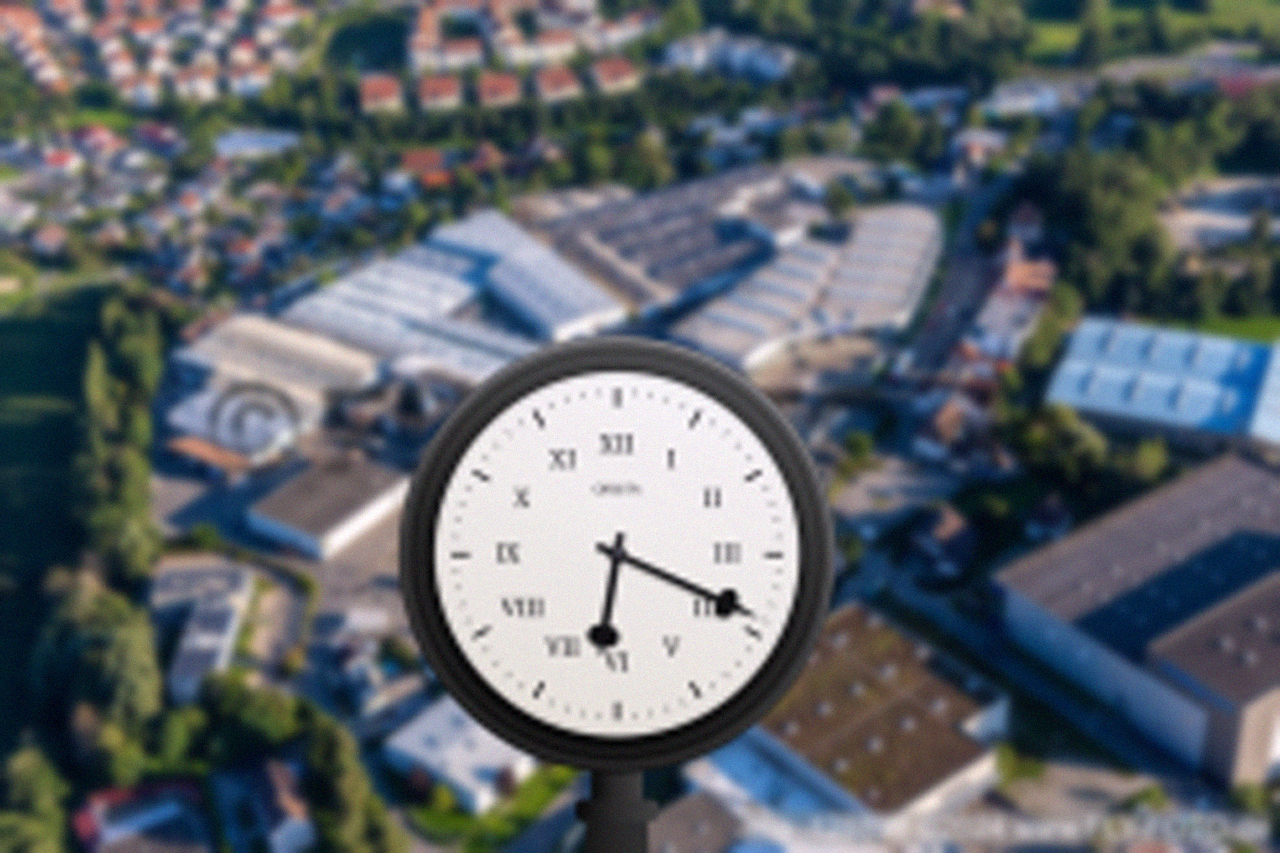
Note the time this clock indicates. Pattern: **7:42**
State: **6:19**
